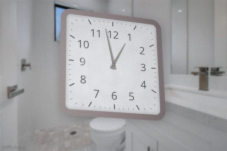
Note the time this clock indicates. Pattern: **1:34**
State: **12:58**
